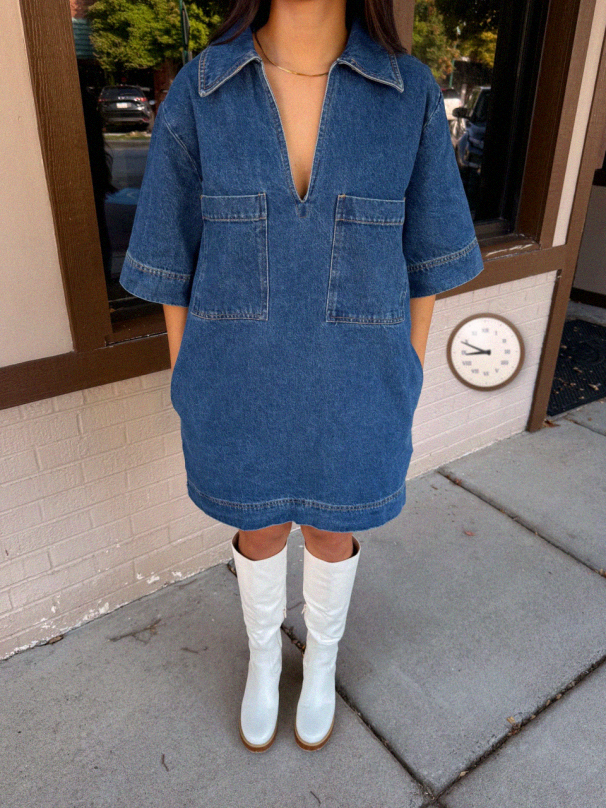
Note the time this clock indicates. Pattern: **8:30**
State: **8:49**
